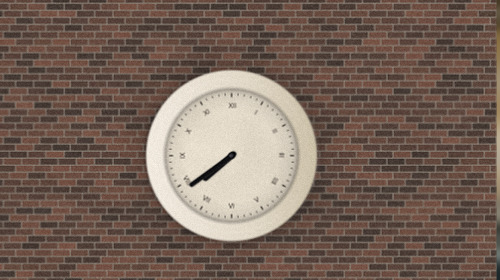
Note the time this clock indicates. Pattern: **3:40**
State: **7:39**
